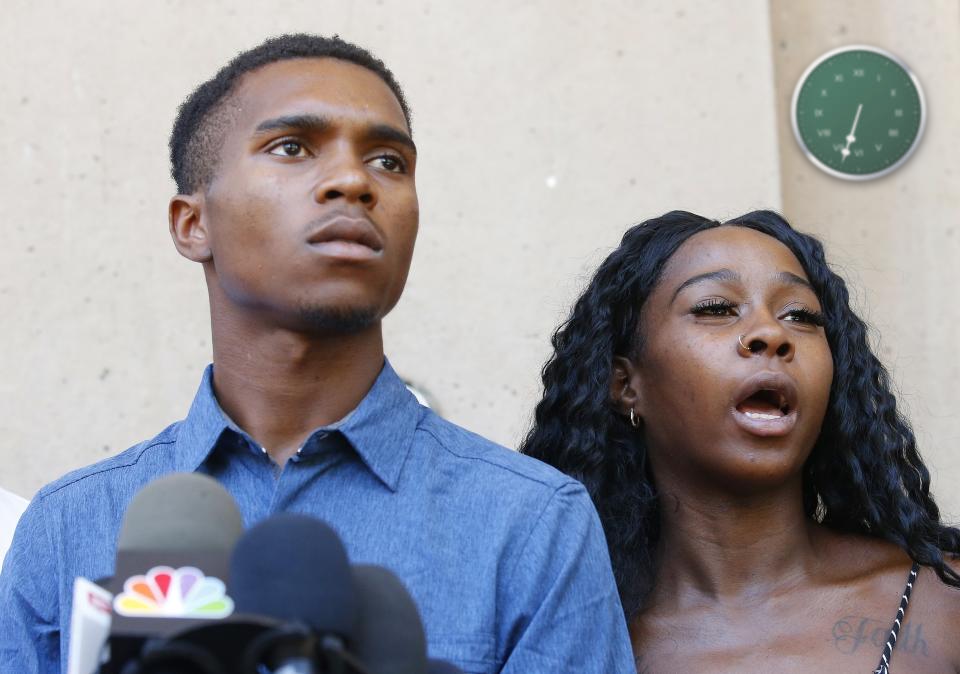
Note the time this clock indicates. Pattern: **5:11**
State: **6:33**
